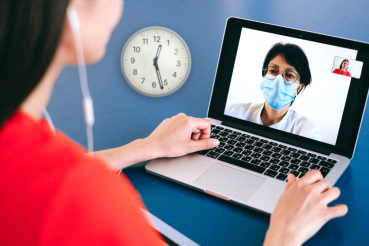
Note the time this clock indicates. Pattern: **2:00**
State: **12:27**
